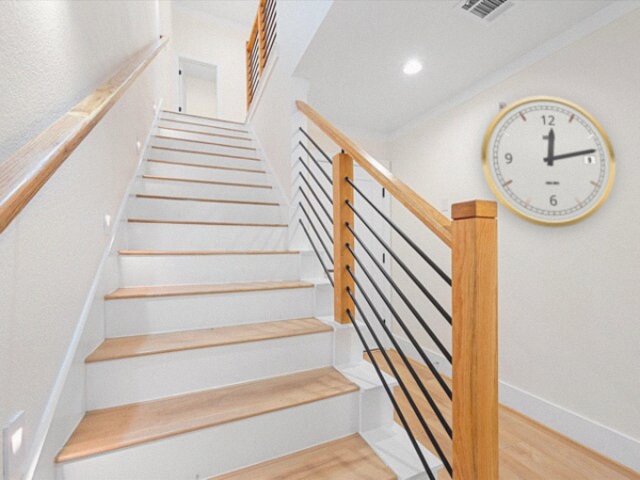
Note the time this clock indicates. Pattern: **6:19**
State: **12:13**
